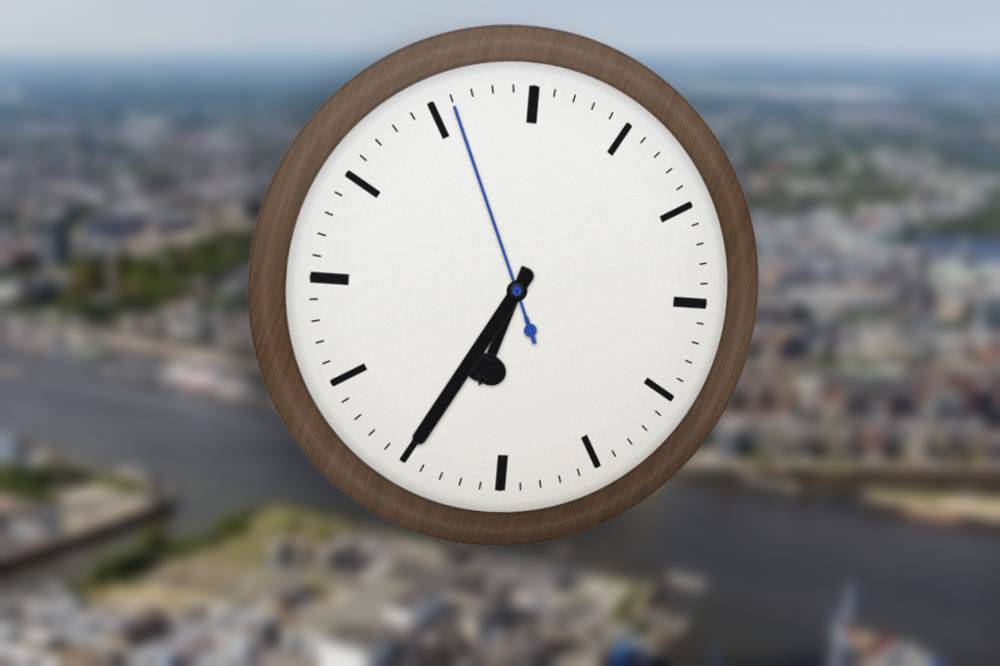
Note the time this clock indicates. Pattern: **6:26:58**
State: **6:34:56**
